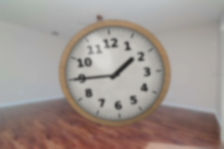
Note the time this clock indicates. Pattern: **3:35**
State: **1:45**
